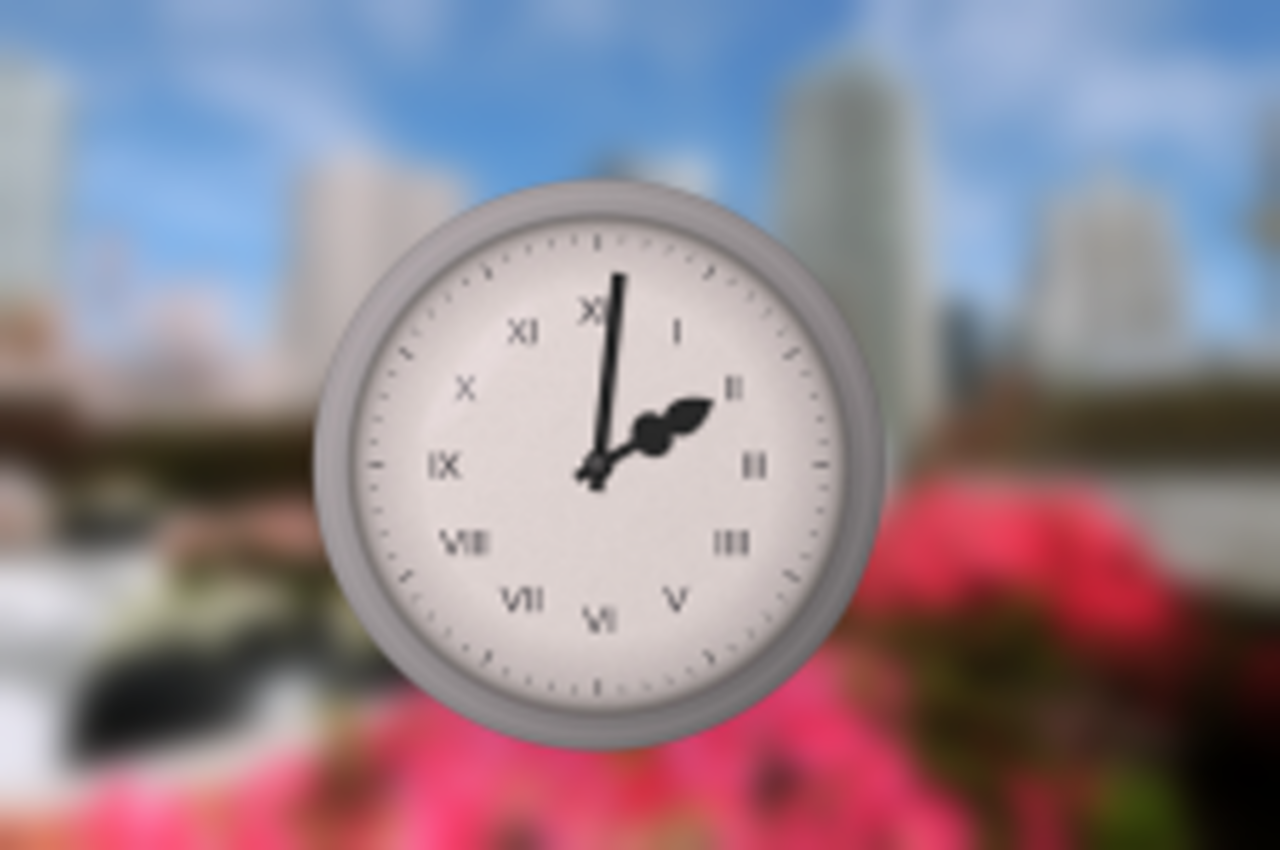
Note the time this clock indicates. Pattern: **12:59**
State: **2:01**
